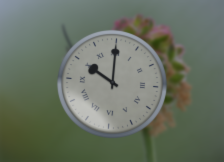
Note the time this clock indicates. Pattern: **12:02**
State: **10:00**
